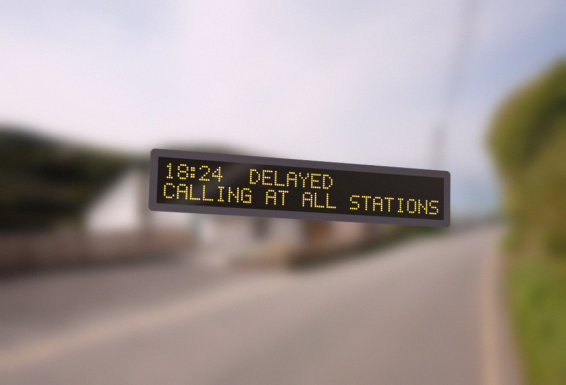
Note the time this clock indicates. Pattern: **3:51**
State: **18:24**
